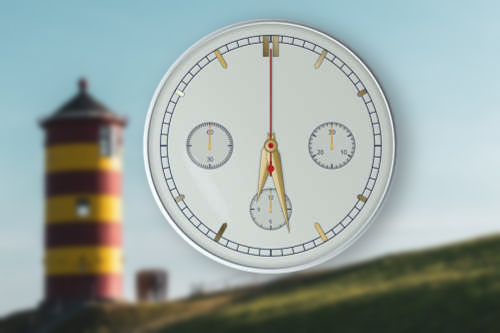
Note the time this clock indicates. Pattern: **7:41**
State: **6:28**
